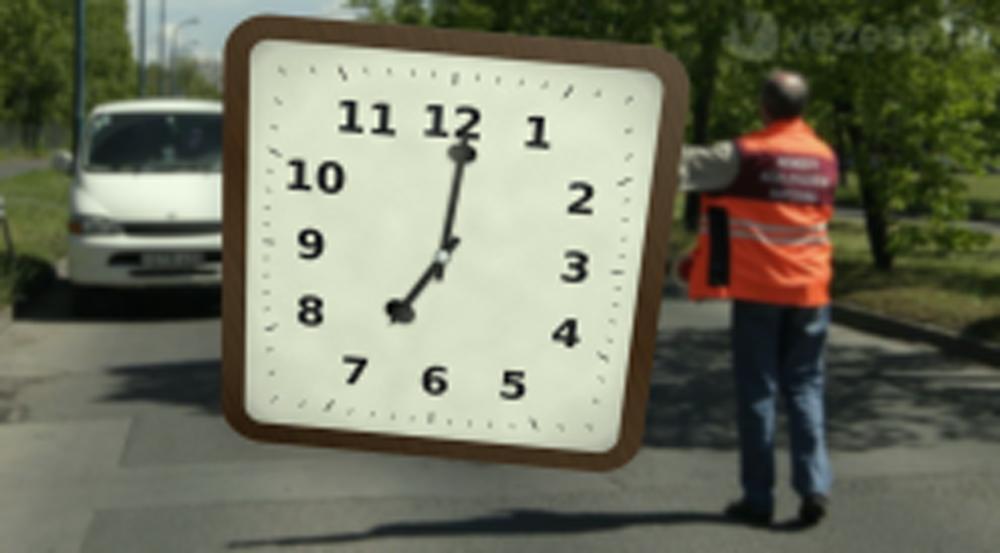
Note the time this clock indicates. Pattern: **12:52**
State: **7:01**
